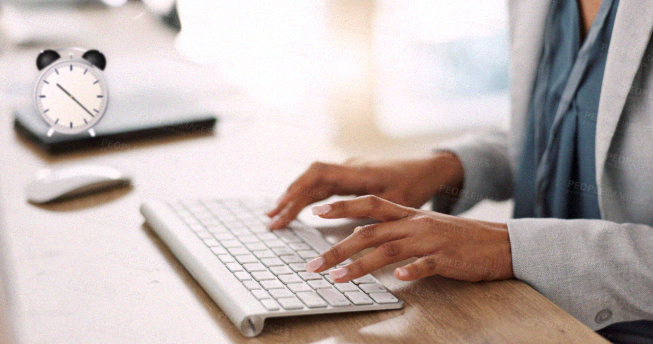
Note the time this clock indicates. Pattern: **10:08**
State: **10:22**
